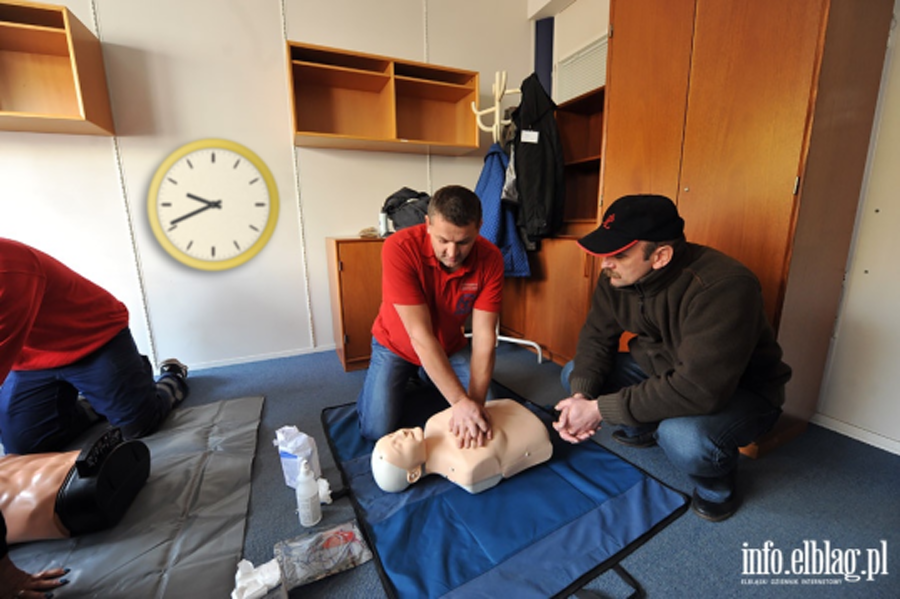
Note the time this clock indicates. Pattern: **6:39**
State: **9:41**
